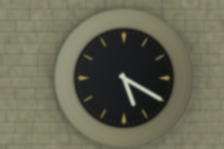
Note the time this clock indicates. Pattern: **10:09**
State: **5:20**
